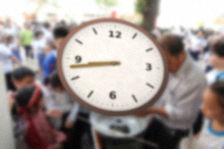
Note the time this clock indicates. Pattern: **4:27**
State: **8:43**
